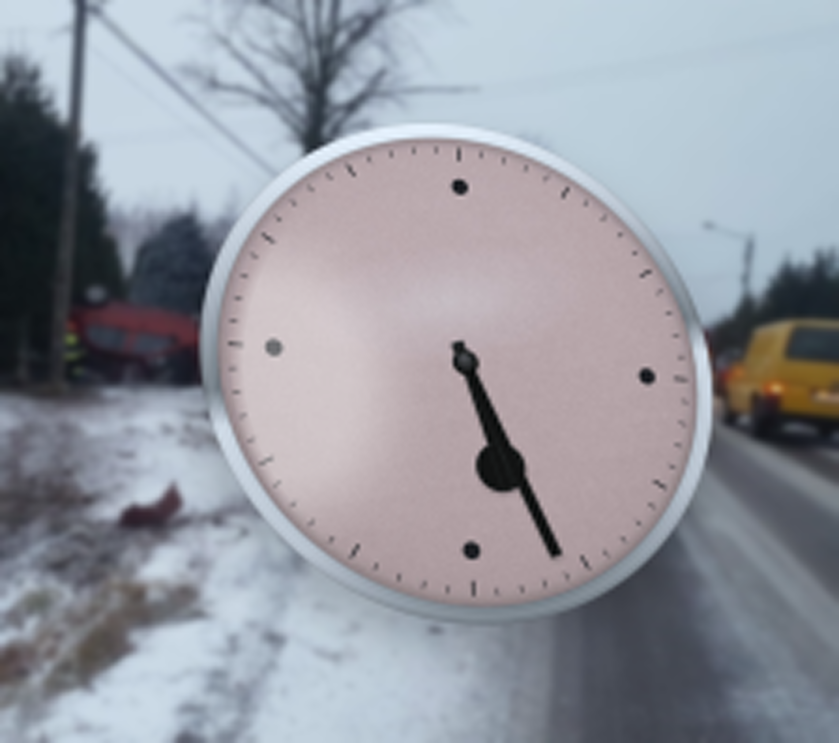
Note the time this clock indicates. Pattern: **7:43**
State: **5:26**
